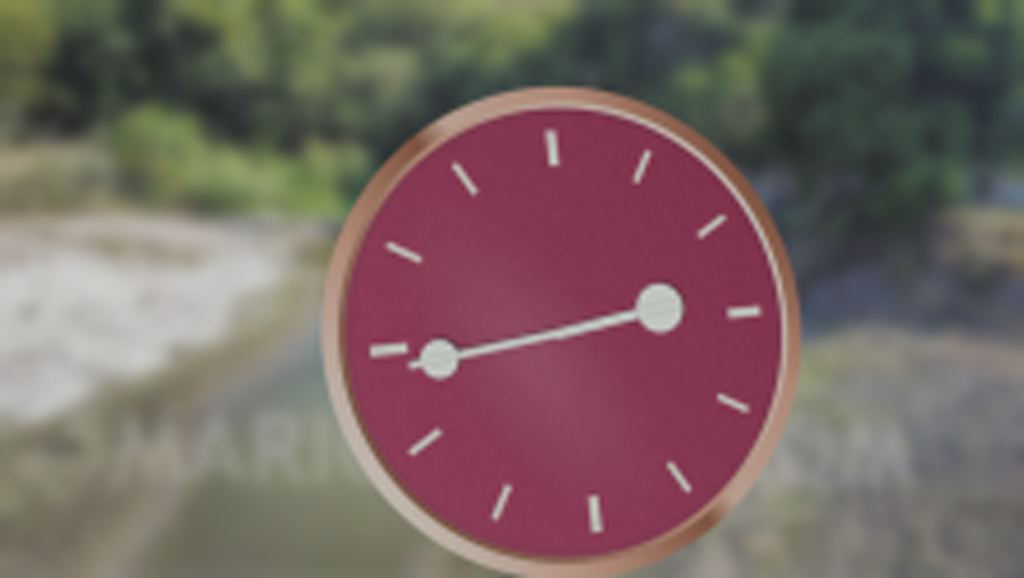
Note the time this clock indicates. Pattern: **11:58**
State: **2:44**
